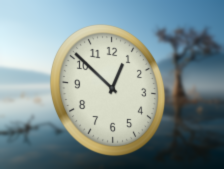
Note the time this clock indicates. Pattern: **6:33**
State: **12:51**
